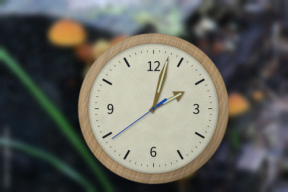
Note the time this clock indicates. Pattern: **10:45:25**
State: **2:02:39**
